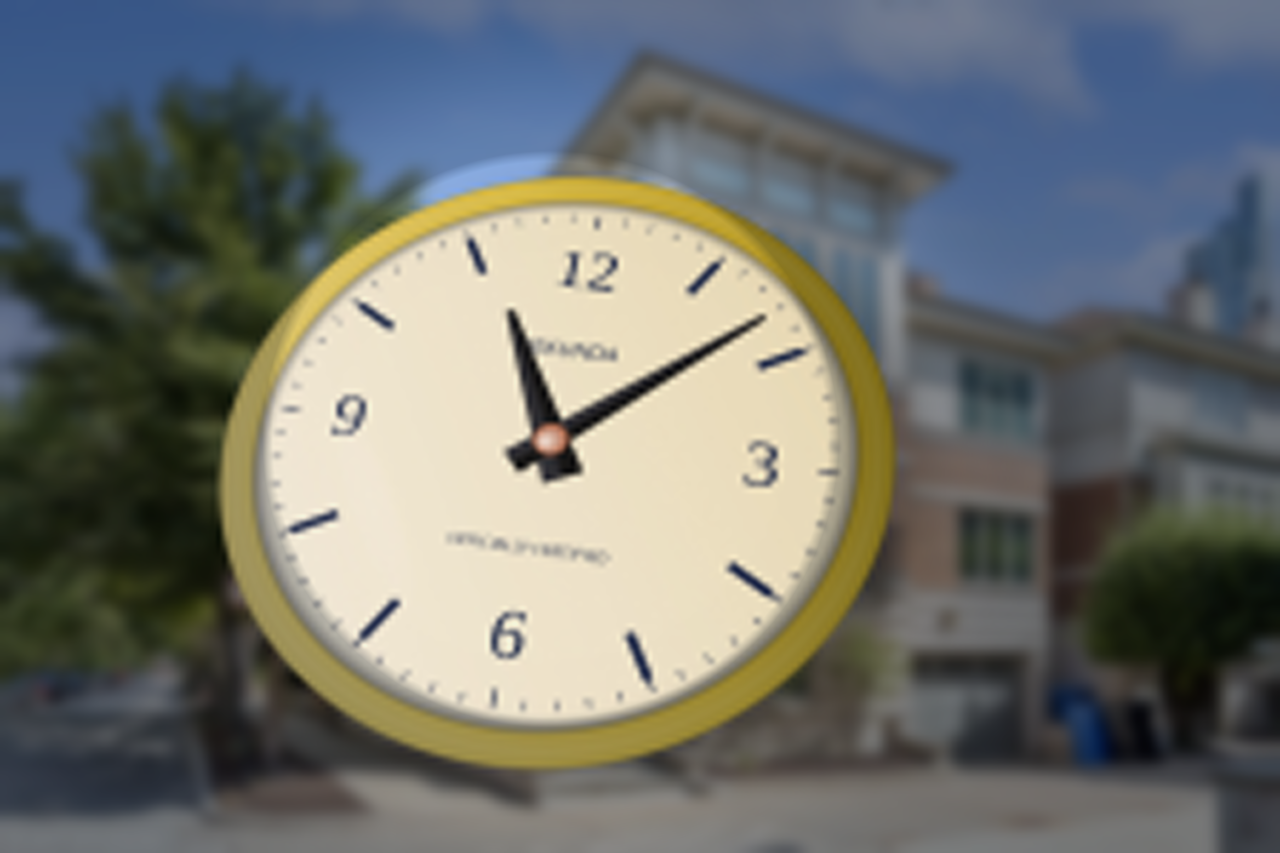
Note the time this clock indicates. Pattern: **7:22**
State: **11:08**
